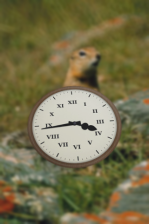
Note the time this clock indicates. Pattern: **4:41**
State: **3:44**
